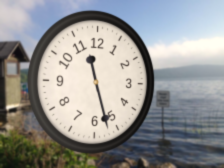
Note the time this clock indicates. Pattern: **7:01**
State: **11:27**
